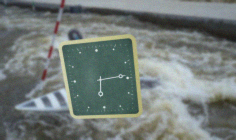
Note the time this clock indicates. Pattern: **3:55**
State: **6:14**
